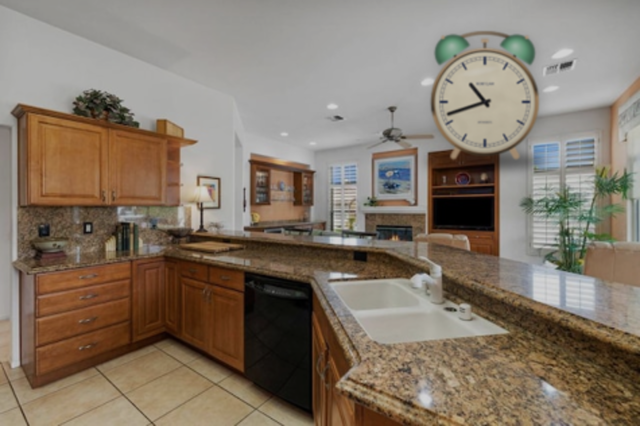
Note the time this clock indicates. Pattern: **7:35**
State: **10:42**
